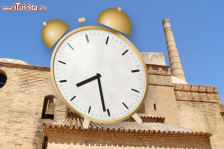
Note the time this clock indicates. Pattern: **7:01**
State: **8:31**
